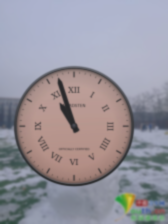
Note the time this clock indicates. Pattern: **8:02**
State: **10:57**
